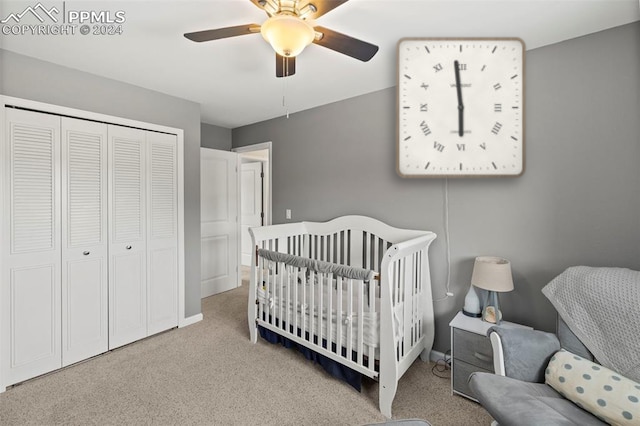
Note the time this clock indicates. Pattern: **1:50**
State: **5:59**
